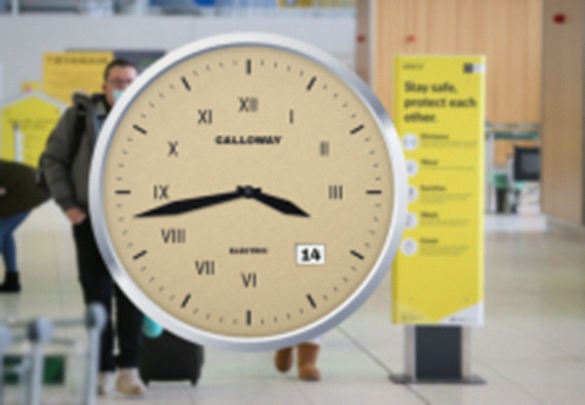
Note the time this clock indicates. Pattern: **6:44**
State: **3:43**
